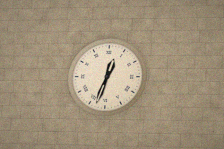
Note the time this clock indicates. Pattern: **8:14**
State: **12:33**
